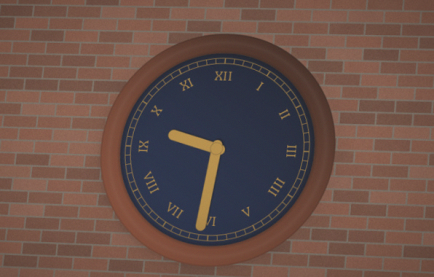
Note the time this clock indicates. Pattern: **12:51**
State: **9:31**
